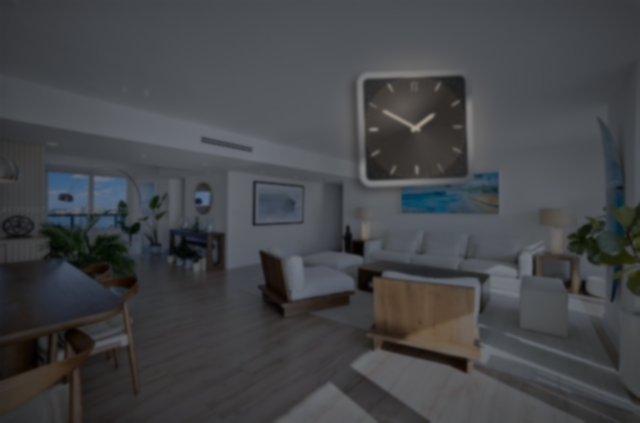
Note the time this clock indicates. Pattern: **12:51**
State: **1:50**
